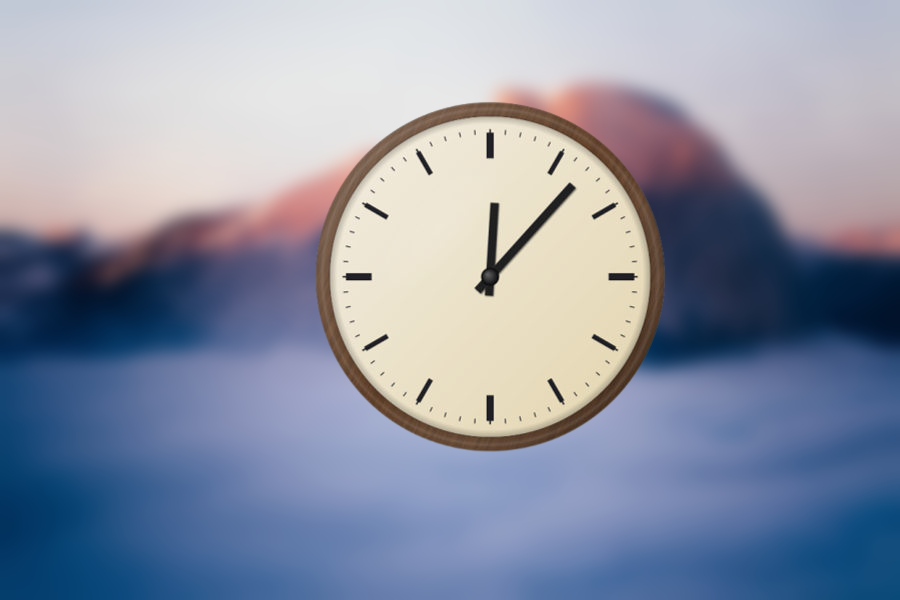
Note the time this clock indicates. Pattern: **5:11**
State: **12:07**
